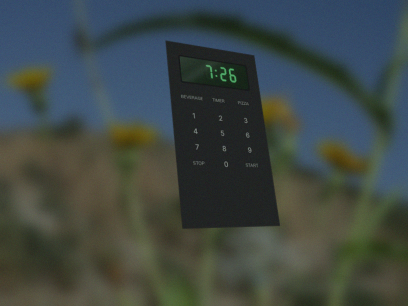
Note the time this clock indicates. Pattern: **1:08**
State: **7:26**
